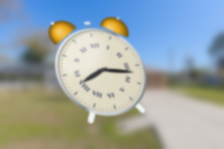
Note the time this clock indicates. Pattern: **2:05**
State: **8:17**
